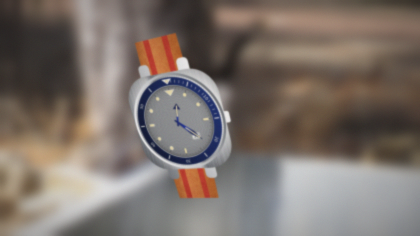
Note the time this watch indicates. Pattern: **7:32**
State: **12:22**
